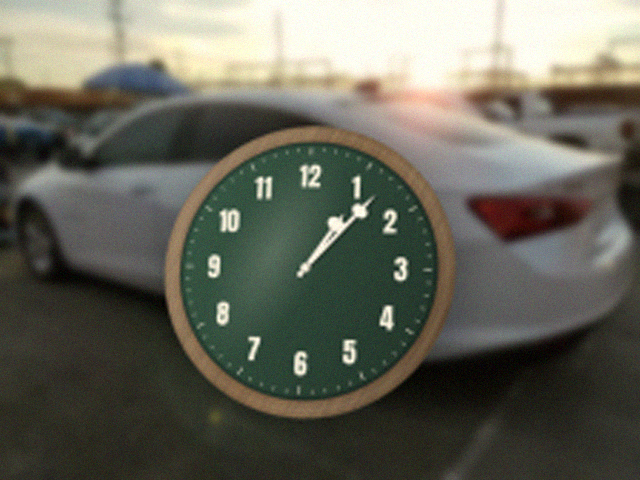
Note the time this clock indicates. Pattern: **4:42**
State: **1:07**
